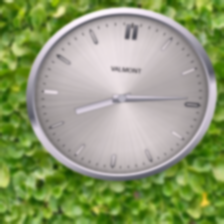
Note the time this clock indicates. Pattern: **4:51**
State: **8:14**
